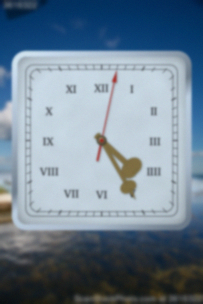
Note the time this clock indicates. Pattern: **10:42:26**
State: **4:25:02**
